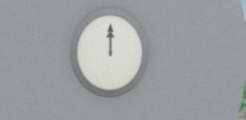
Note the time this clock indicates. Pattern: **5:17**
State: **12:00**
